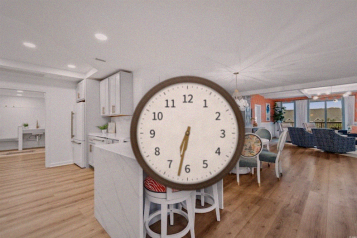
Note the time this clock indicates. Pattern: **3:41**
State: **6:32**
